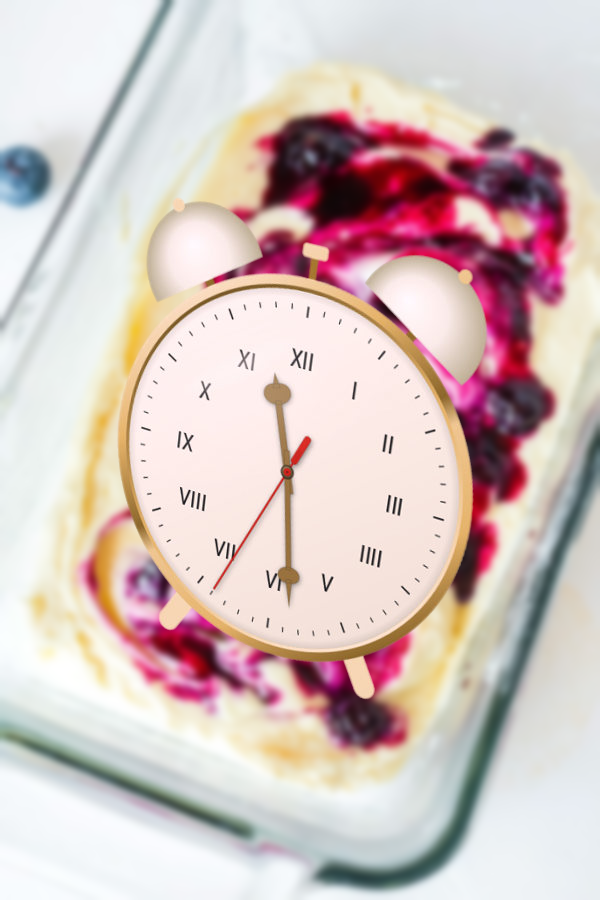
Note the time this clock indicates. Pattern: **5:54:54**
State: **11:28:34**
